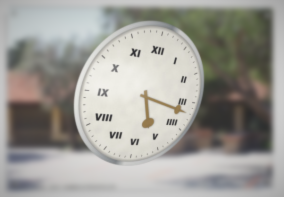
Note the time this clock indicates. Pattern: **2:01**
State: **5:17**
